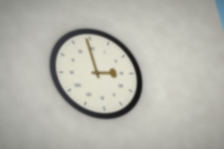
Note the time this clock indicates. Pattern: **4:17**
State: **2:59**
